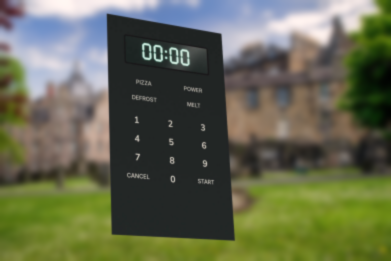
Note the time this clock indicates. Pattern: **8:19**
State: **0:00**
